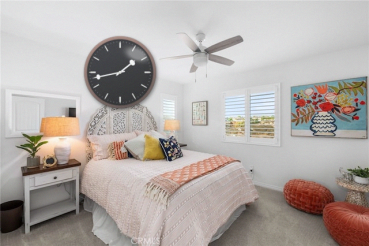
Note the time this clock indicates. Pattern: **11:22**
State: **1:43**
